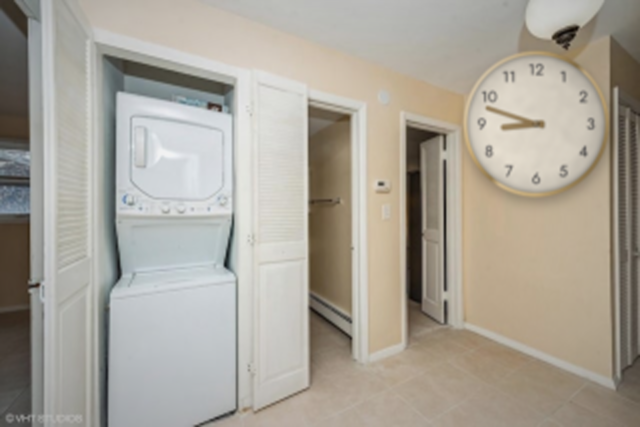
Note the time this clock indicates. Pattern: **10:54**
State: **8:48**
